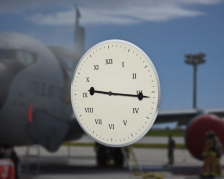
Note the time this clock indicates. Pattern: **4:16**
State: **9:16**
